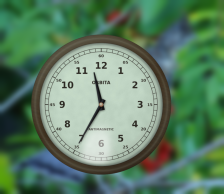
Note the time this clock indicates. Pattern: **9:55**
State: **11:35**
